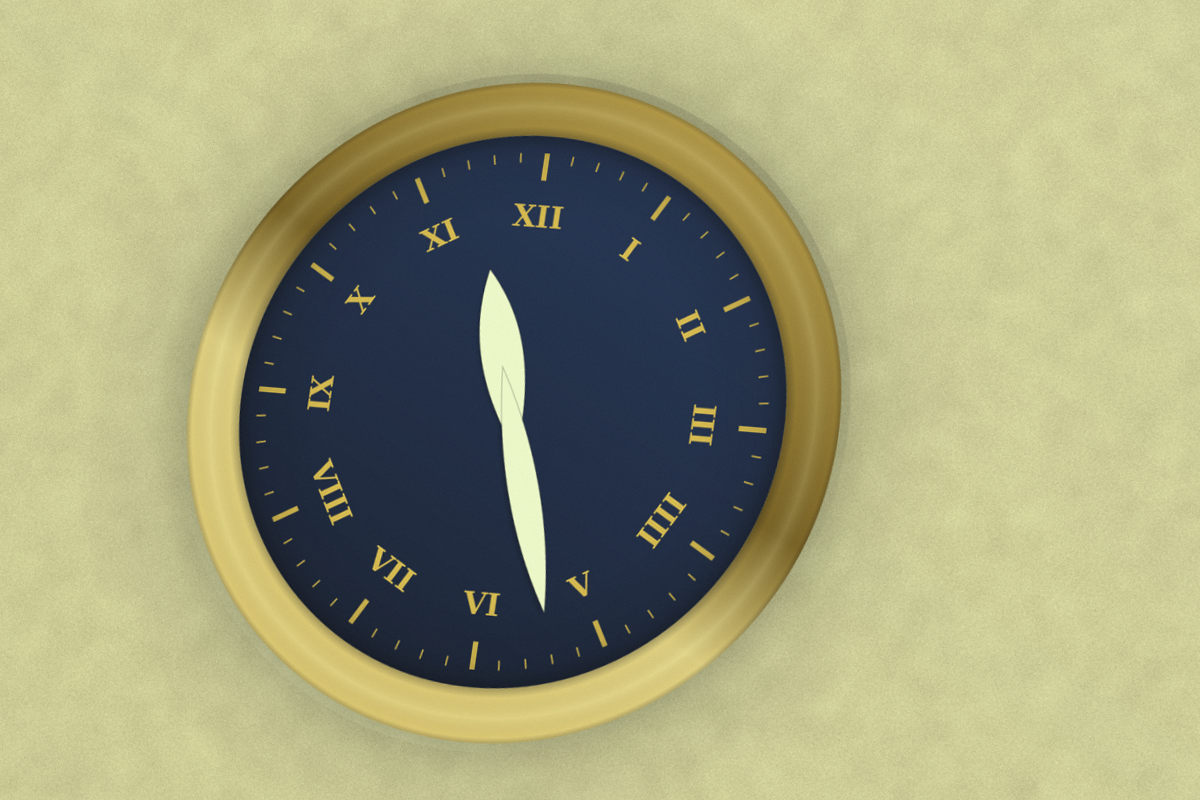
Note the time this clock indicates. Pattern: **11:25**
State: **11:27**
